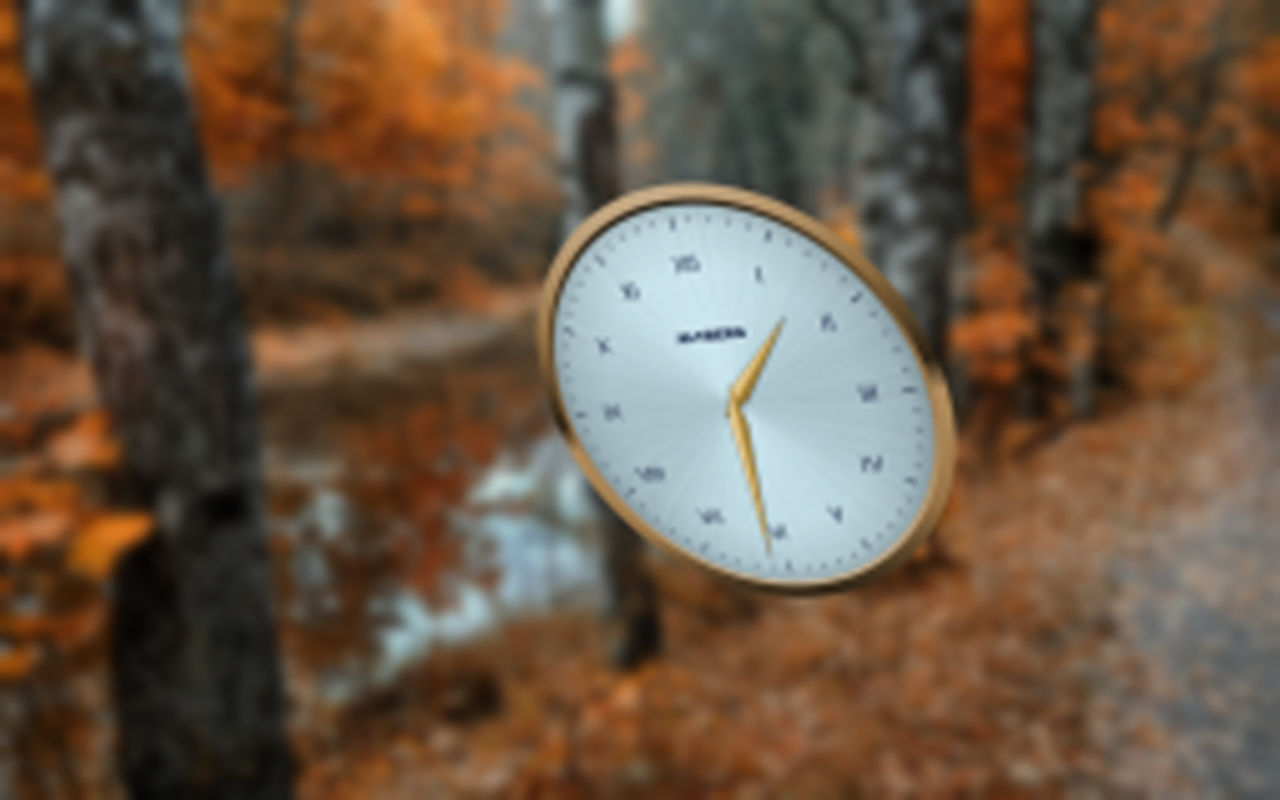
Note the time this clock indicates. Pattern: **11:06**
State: **1:31**
